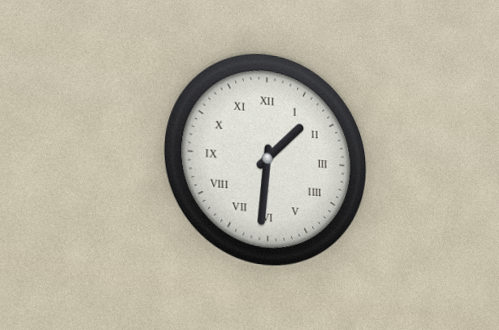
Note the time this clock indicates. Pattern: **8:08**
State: **1:31**
